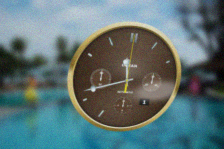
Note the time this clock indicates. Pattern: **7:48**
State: **11:42**
